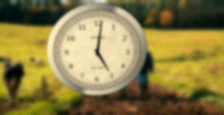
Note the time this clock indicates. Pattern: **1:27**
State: **5:01**
